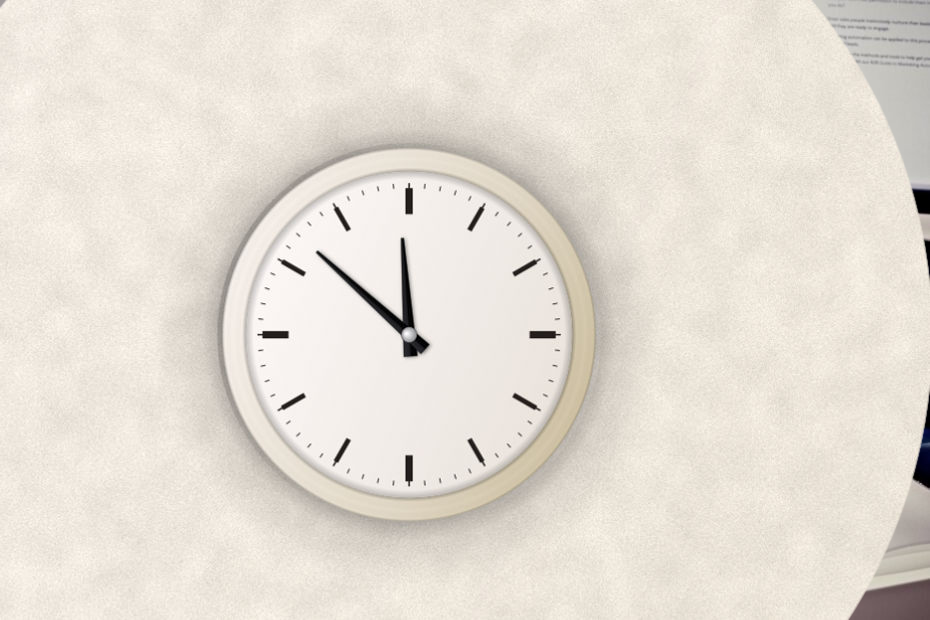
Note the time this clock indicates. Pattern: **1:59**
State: **11:52**
